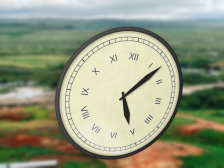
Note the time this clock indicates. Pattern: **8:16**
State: **5:07**
